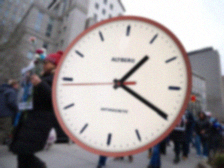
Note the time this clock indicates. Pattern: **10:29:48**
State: **1:19:44**
